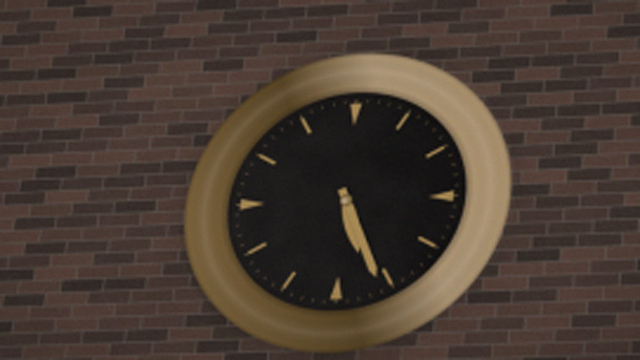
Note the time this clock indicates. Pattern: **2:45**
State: **5:26**
